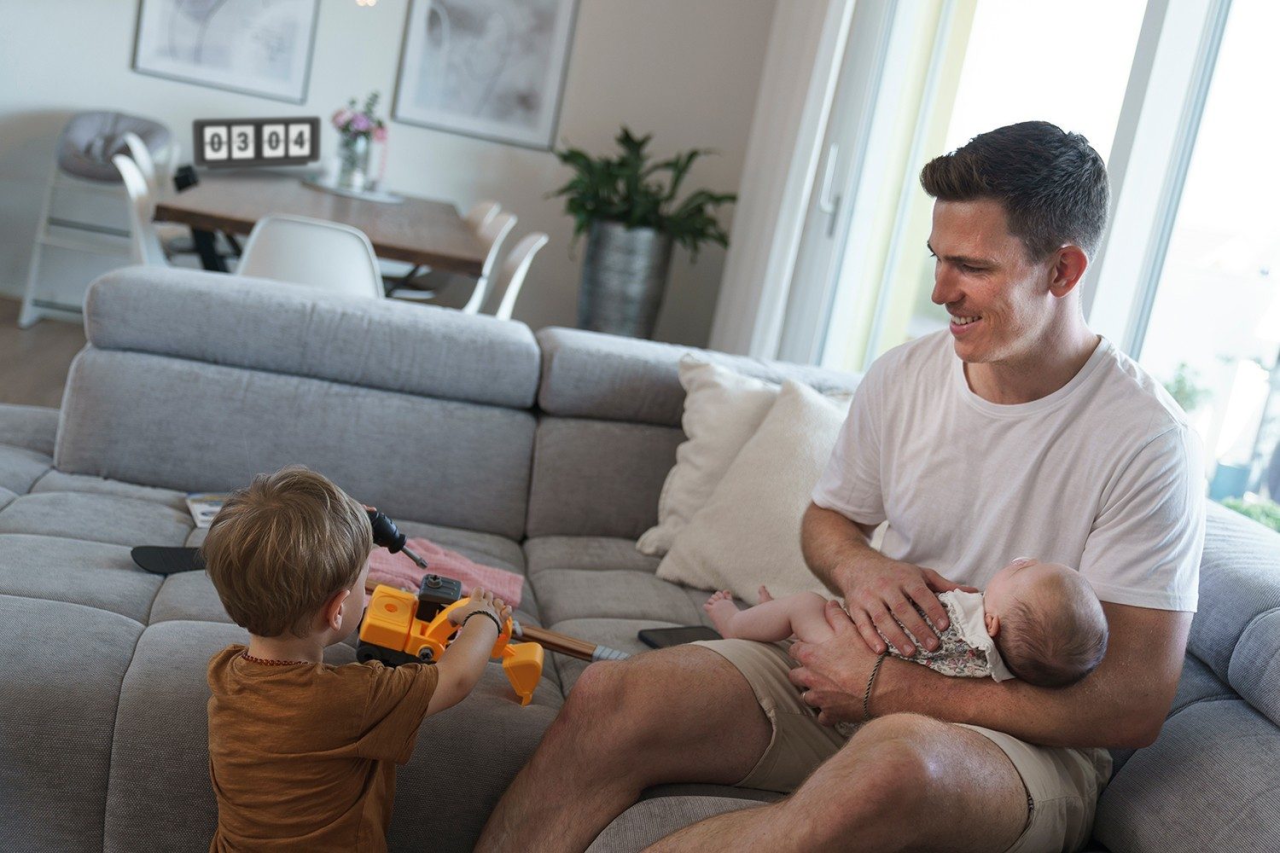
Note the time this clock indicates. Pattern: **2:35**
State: **3:04**
